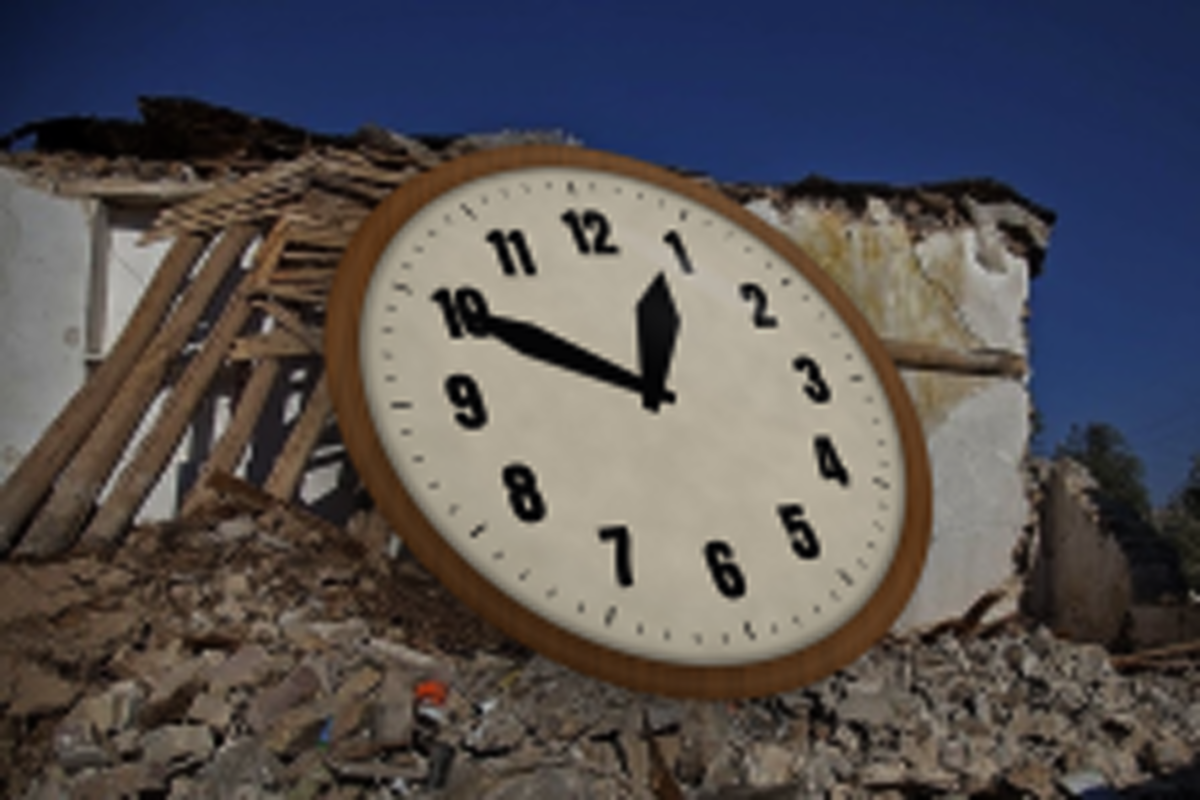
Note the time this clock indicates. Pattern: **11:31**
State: **12:50**
